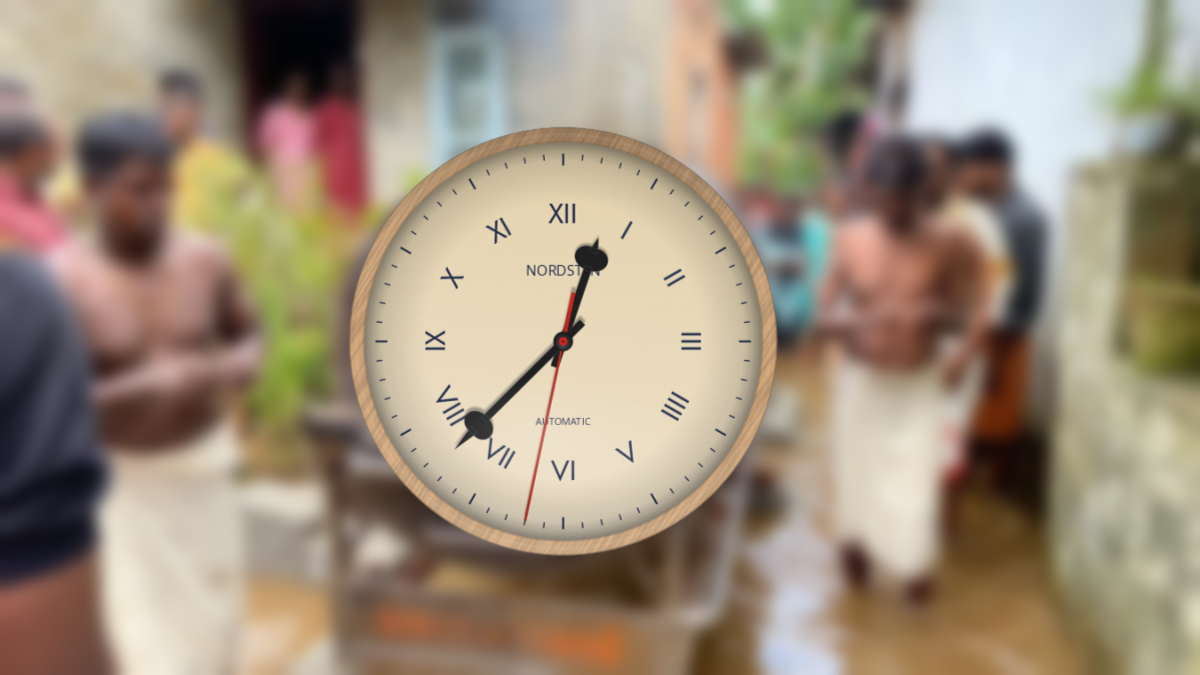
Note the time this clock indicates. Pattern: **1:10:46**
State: **12:37:32**
